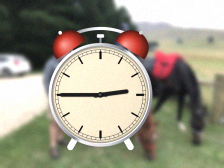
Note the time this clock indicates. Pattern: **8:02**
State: **2:45**
